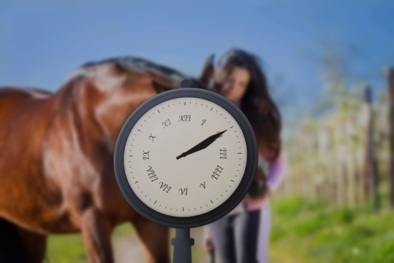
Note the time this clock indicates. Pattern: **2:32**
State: **2:10**
